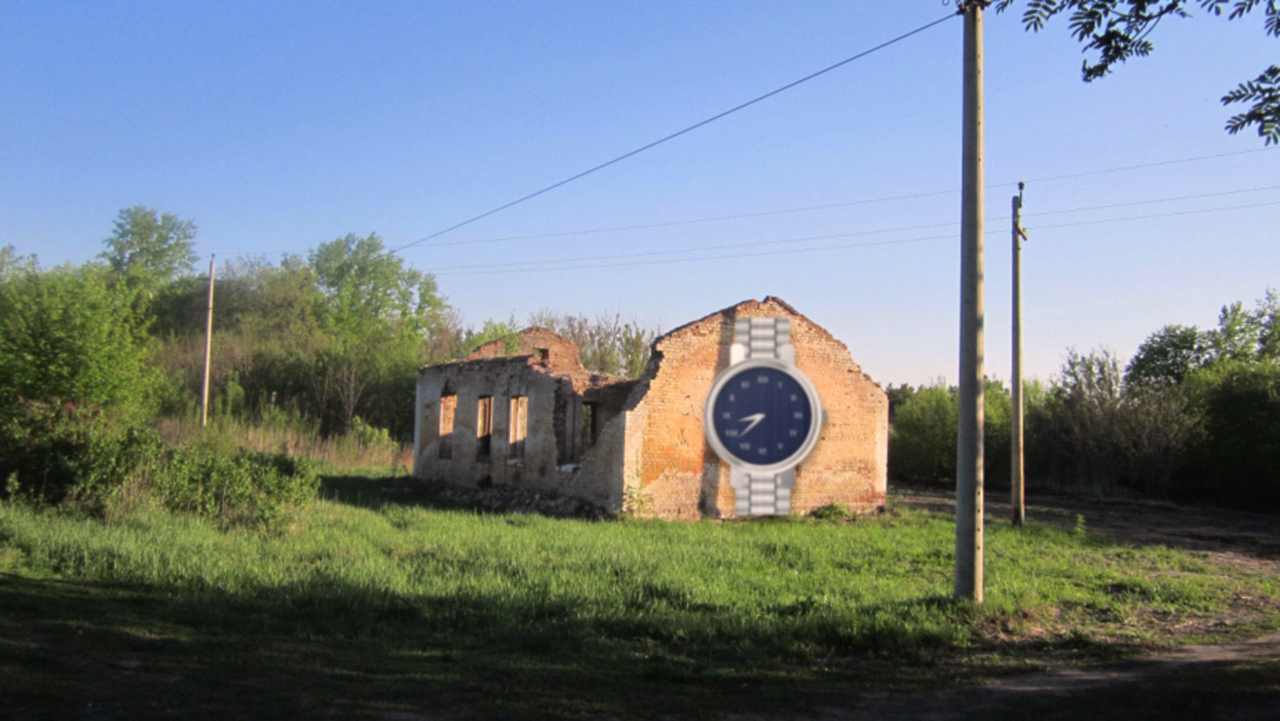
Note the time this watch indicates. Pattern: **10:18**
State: **8:38**
